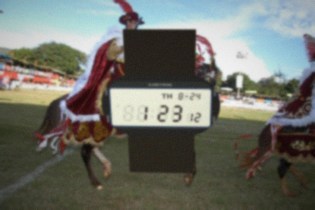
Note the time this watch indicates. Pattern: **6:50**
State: **1:23**
